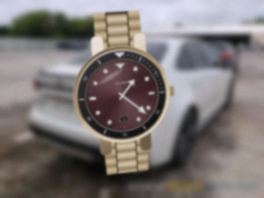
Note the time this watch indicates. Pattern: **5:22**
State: **1:22**
